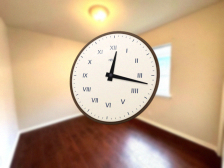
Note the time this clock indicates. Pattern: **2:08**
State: **12:17**
